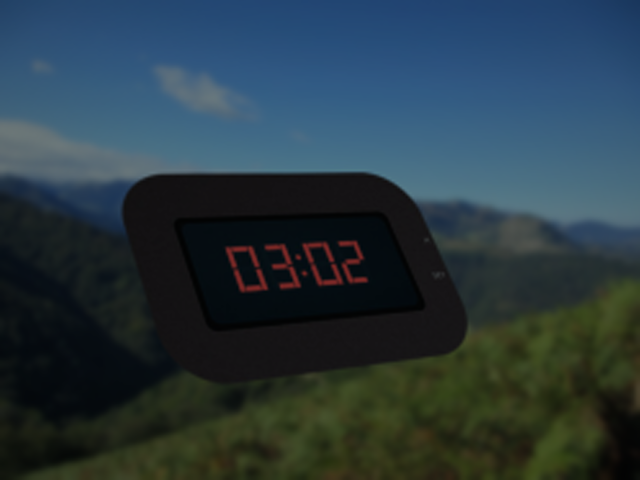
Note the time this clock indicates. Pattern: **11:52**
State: **3:02**
